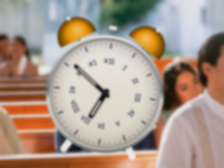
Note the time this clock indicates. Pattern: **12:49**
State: **6:51**
